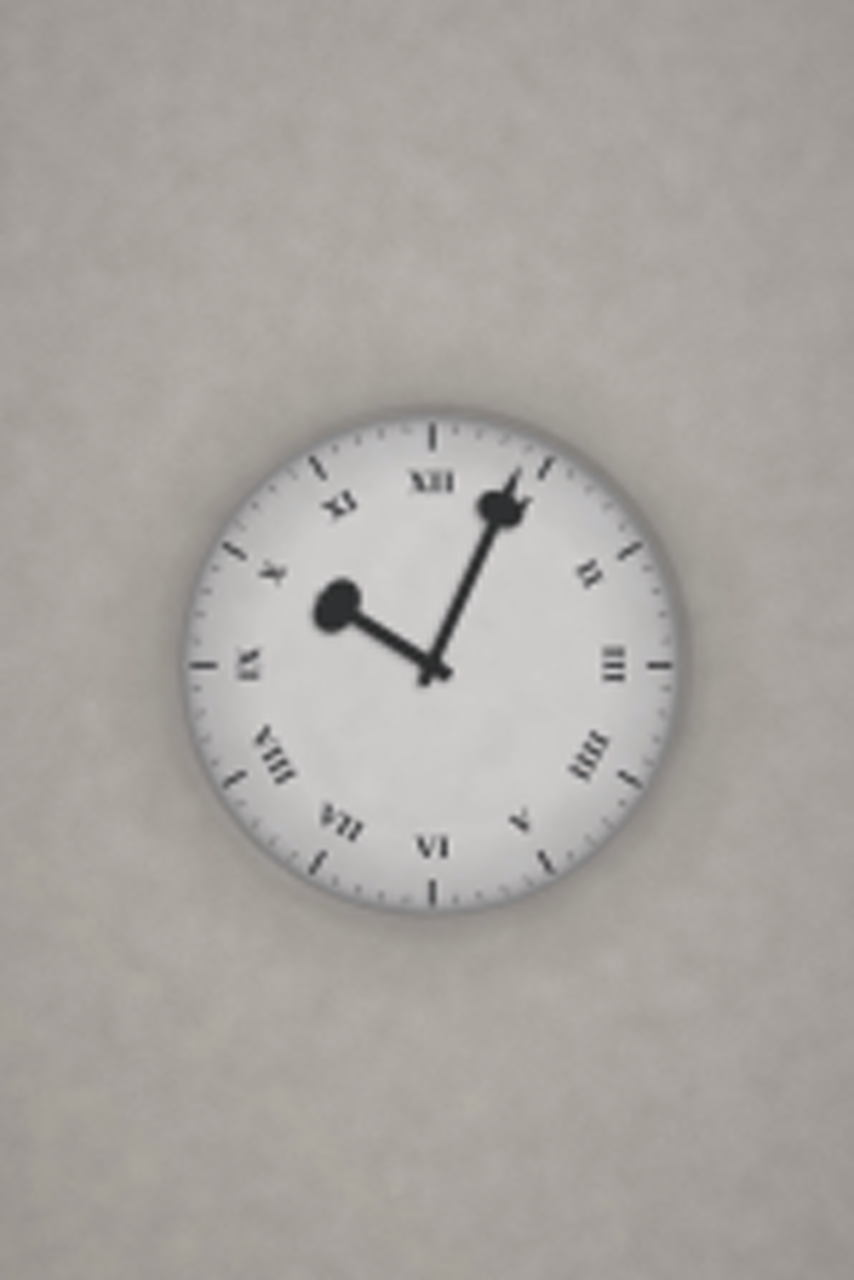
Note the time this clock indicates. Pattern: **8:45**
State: **10:04**
